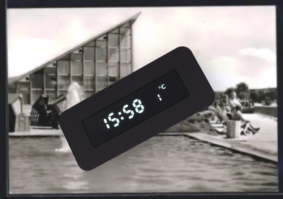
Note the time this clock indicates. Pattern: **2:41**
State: **15:58**
